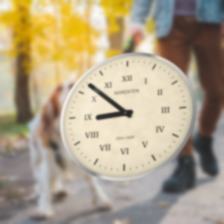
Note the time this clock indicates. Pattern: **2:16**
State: **8:52**
